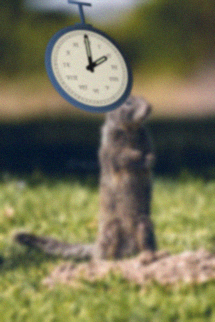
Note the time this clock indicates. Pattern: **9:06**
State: **2:00**
